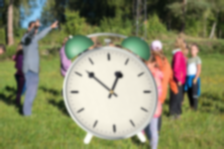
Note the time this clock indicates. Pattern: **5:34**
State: **12:52**
